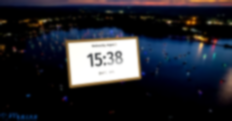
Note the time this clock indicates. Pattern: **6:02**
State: **15:38**
